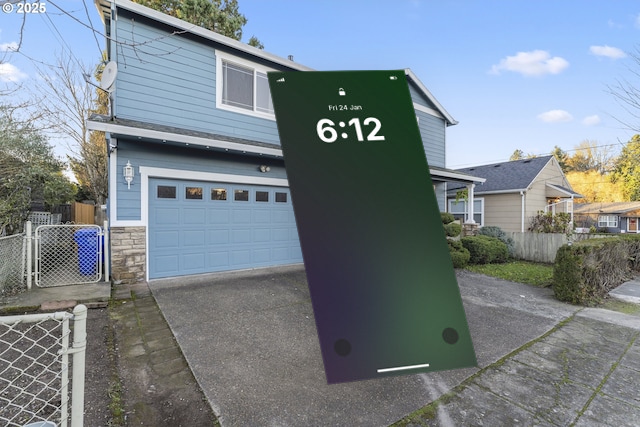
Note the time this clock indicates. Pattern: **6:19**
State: **6:12**
